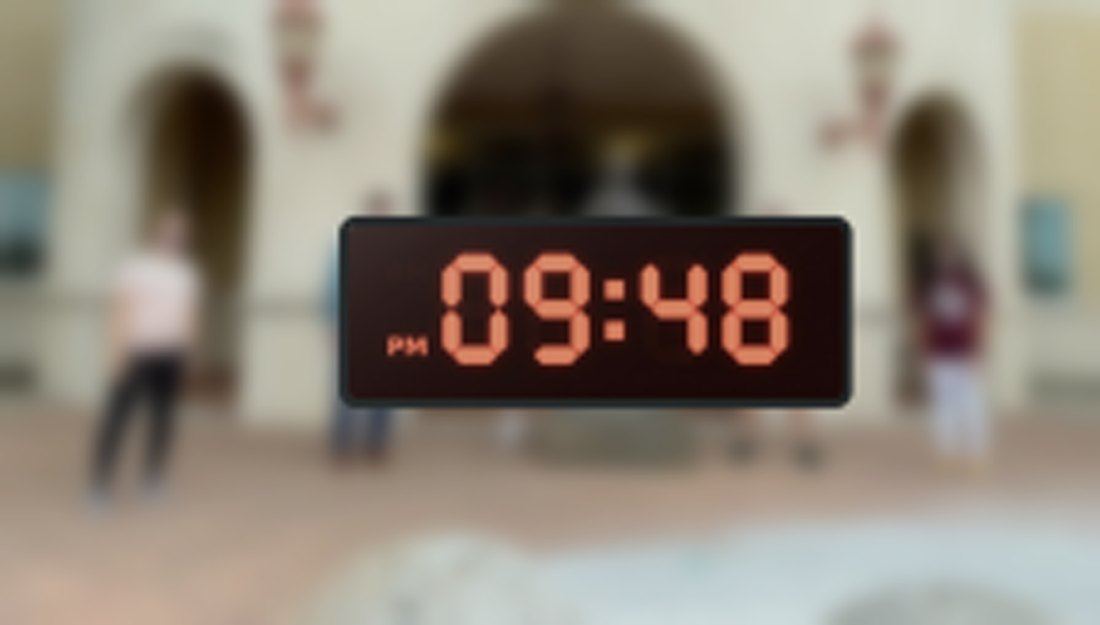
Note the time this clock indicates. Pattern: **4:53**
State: **9:48**
